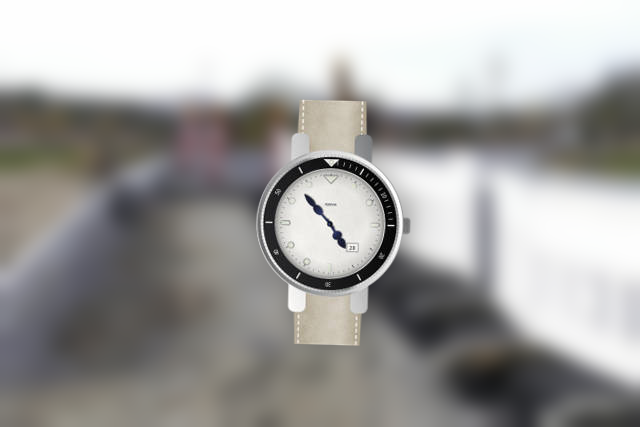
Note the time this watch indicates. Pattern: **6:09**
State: **4:53**
